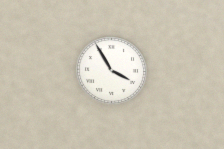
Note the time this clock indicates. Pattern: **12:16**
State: **3:55**
